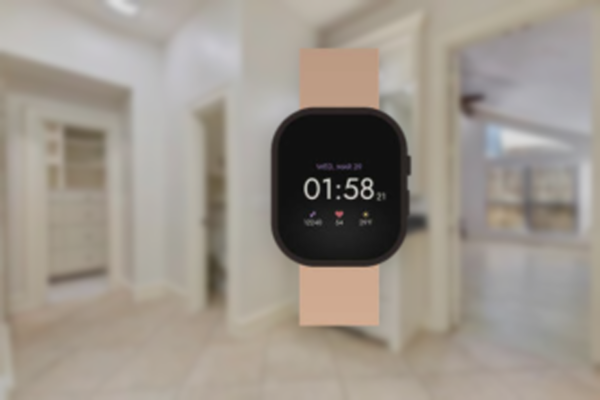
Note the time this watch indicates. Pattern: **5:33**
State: **1:58**
